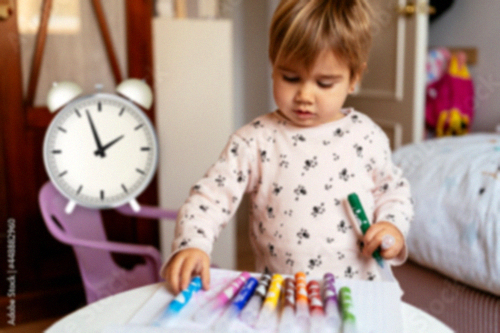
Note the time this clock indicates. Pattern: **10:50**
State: **1:57**
